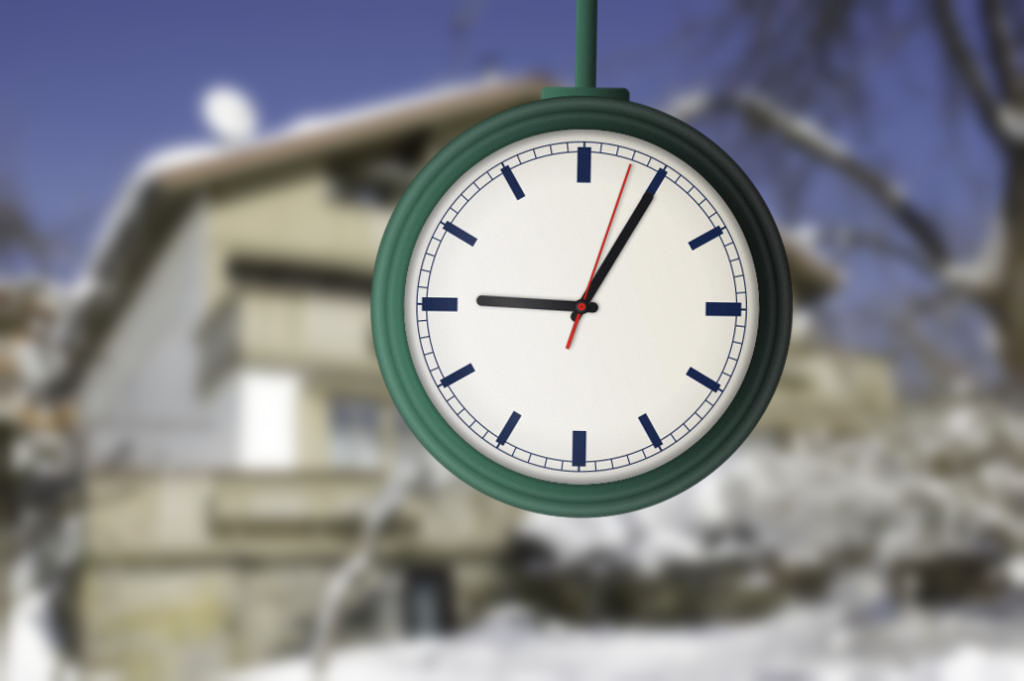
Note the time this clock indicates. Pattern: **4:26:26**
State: **9:05:03**
